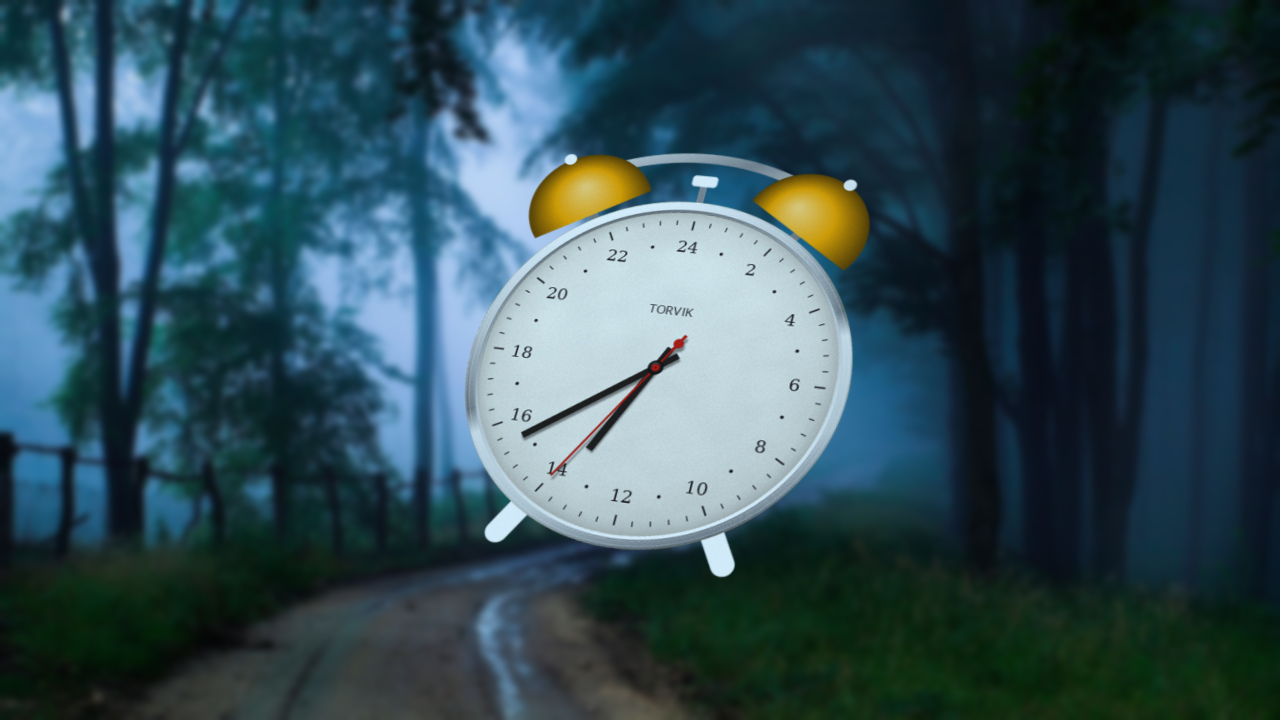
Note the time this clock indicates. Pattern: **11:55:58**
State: **13:38:35**
